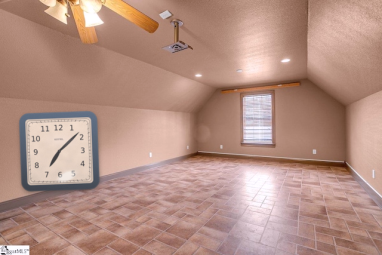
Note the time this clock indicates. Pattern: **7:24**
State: **7:08**
